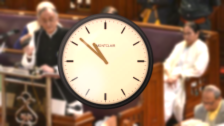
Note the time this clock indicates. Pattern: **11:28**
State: **10:52**
